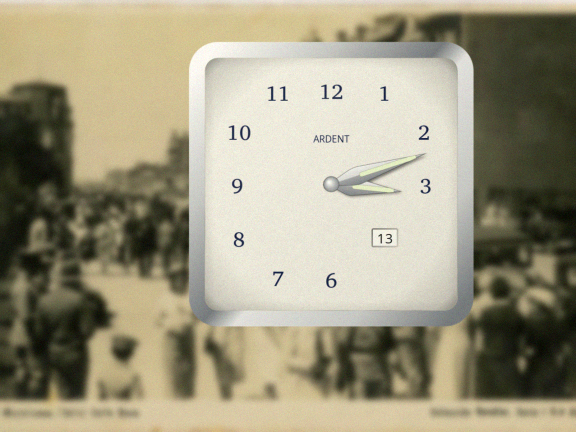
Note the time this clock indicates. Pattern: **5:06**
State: **3:12**
